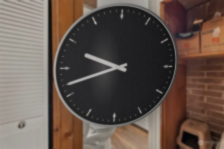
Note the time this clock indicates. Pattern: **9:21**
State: **9:42**
